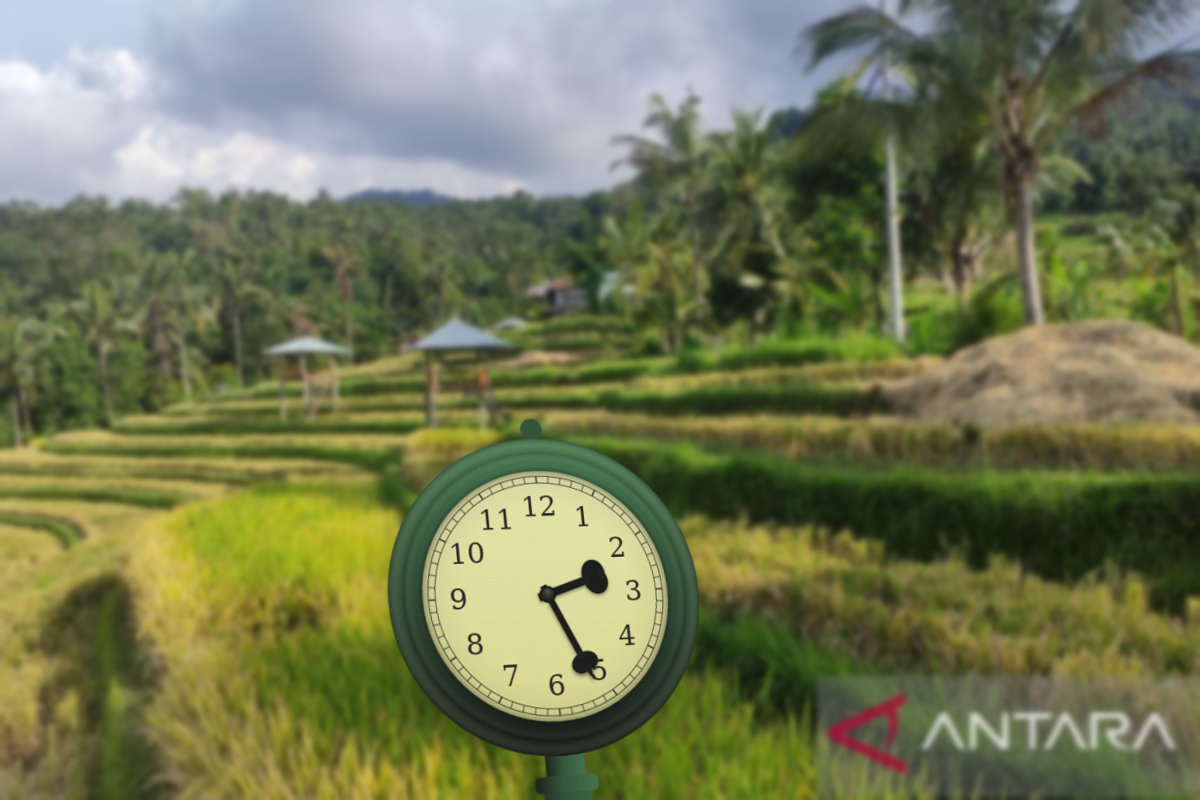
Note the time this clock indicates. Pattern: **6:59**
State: **2:26**
